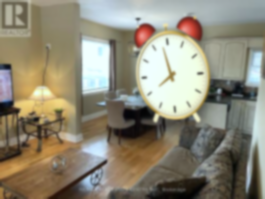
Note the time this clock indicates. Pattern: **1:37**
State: **7:58**
